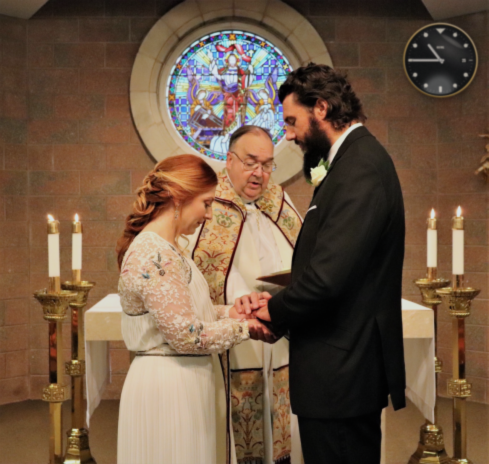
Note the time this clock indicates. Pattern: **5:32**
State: **10:45**
